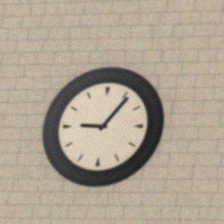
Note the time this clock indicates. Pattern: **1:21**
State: **9:06**
